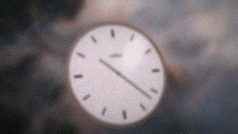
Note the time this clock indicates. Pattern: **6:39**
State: **10:22**
